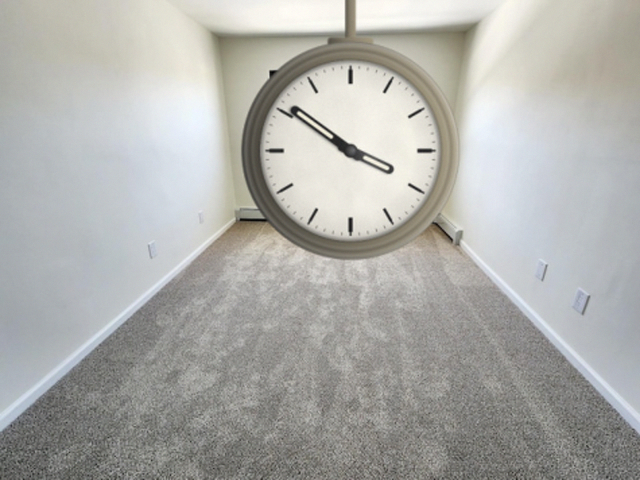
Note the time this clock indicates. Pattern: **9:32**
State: **3:51**
